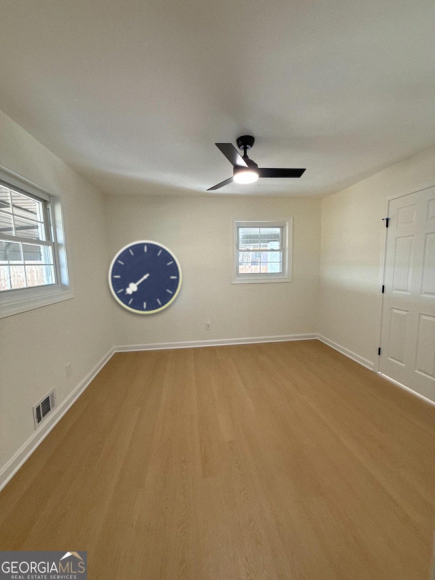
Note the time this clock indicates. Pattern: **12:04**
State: **7:38**
